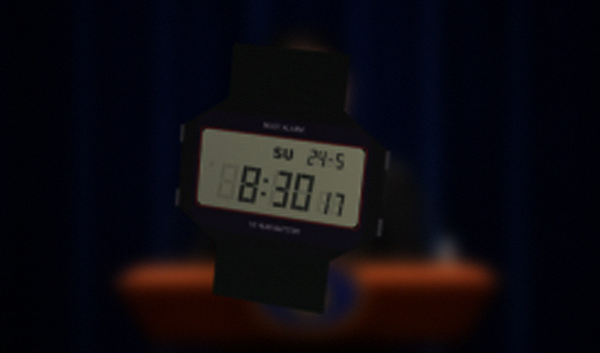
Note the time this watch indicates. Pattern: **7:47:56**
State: **8:30:17**
